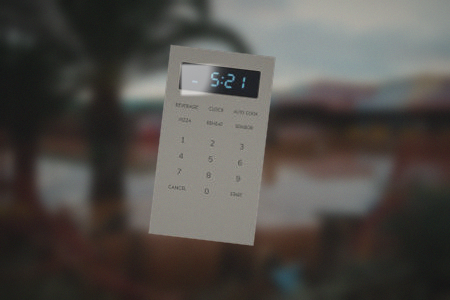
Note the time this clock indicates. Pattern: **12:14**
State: **5:21**
